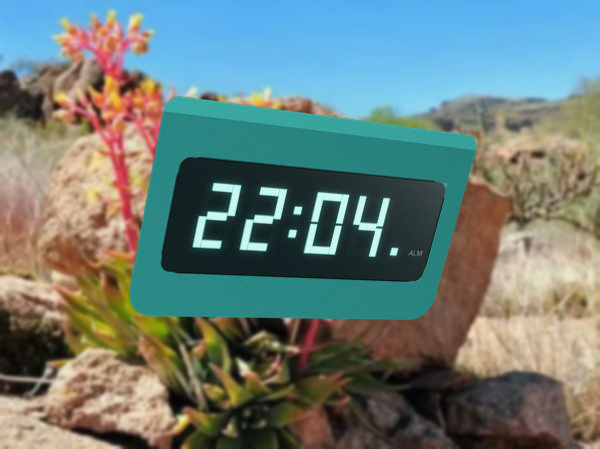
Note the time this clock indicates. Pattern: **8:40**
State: **22:04**
